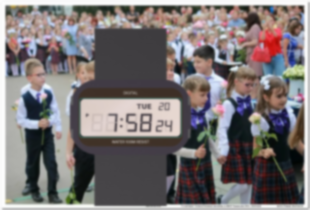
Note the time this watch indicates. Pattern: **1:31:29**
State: **7:58:24**
